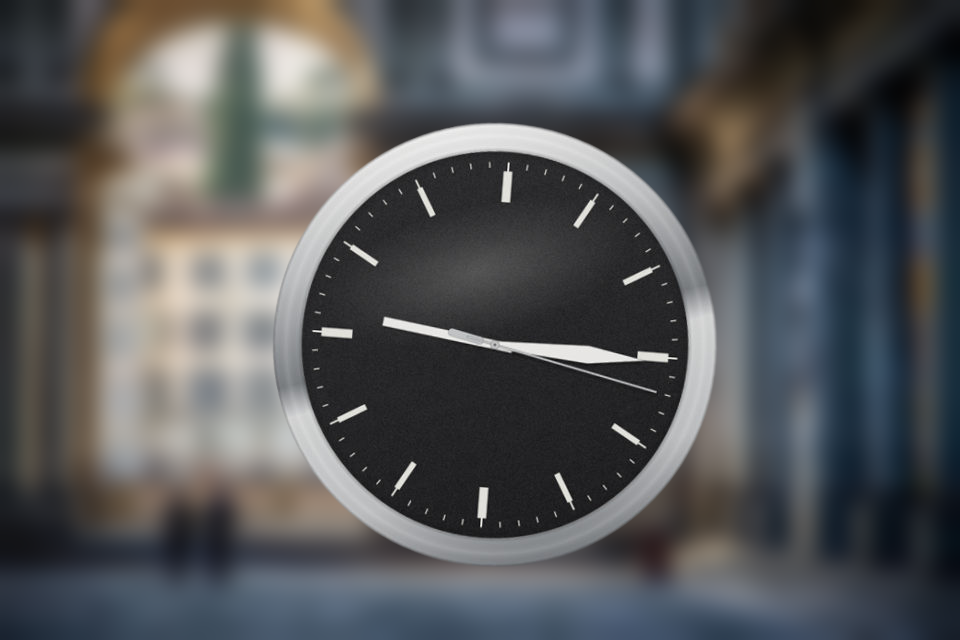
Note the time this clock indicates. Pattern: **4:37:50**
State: **9:15:17**
